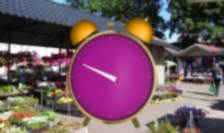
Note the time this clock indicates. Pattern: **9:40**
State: **9:49**
